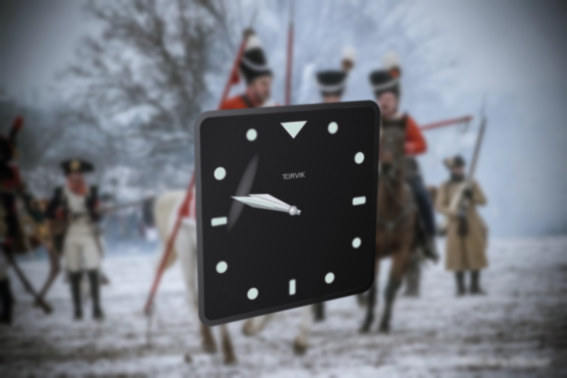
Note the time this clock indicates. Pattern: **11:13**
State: **9:48**
